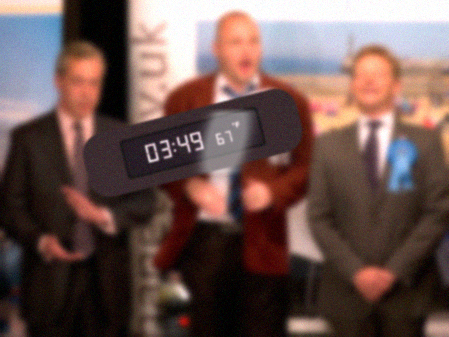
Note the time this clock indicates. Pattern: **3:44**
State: **3:49**
